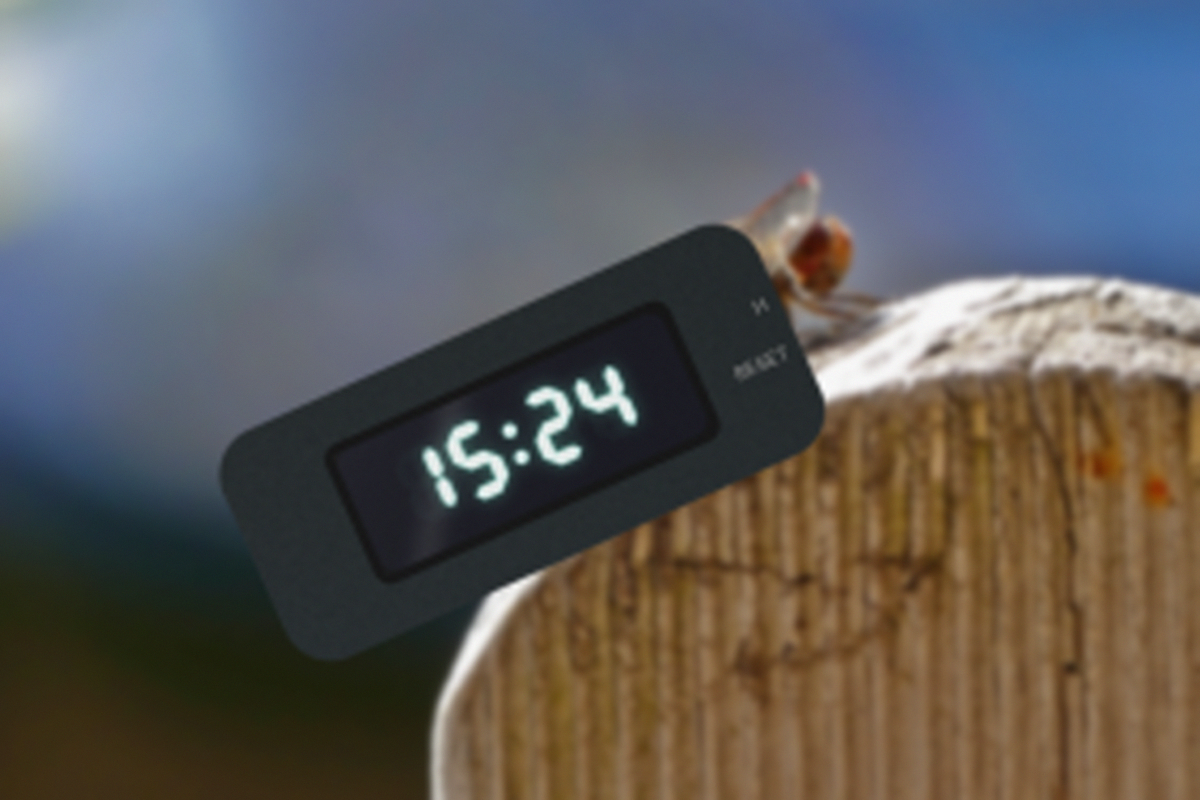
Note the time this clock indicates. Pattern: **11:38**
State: **15:24**
